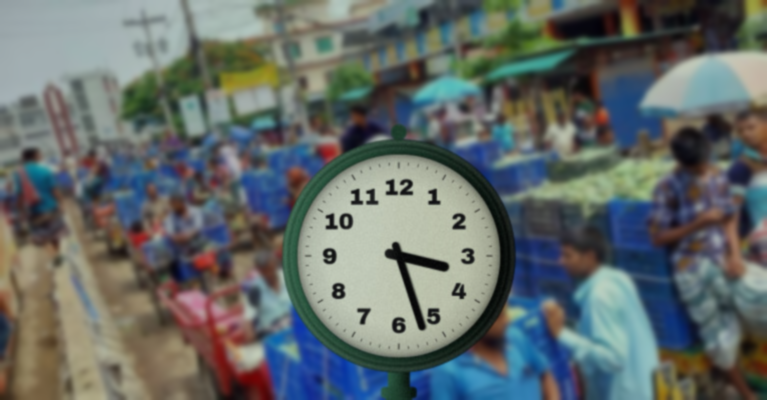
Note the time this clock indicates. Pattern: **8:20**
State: **3:27**
